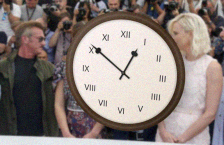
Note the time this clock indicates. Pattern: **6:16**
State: **12:51**
